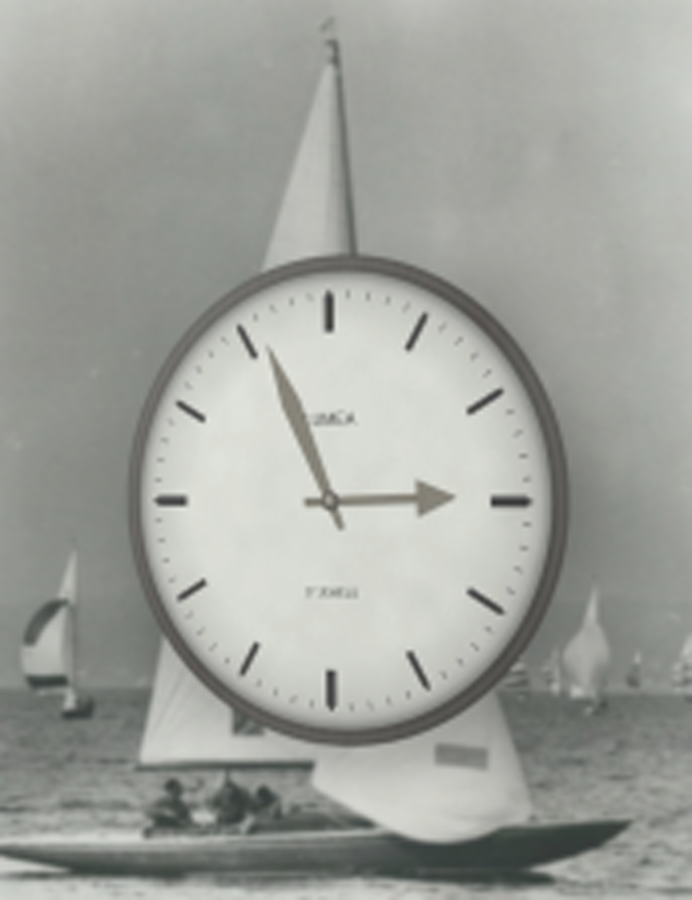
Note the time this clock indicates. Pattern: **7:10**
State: **2:56**
